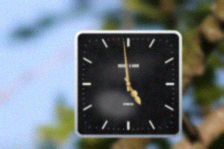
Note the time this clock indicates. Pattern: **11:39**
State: **4:59**
